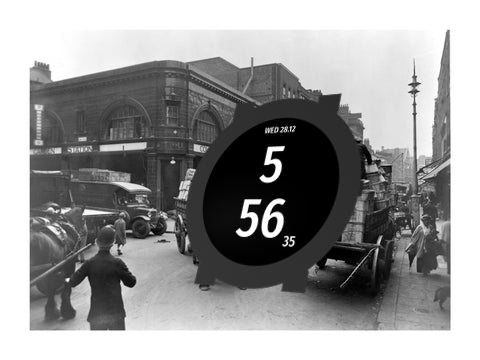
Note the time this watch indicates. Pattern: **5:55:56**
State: **5:56:35**
